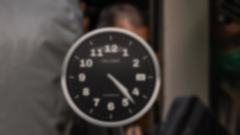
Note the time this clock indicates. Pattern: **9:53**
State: **4:23**
